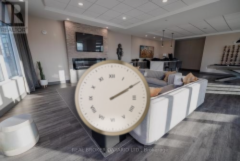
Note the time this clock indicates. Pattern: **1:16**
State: **2:10**
